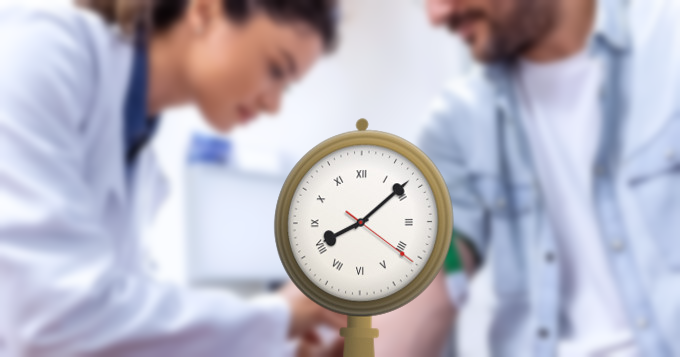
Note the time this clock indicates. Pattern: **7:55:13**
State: **8:08:21**
